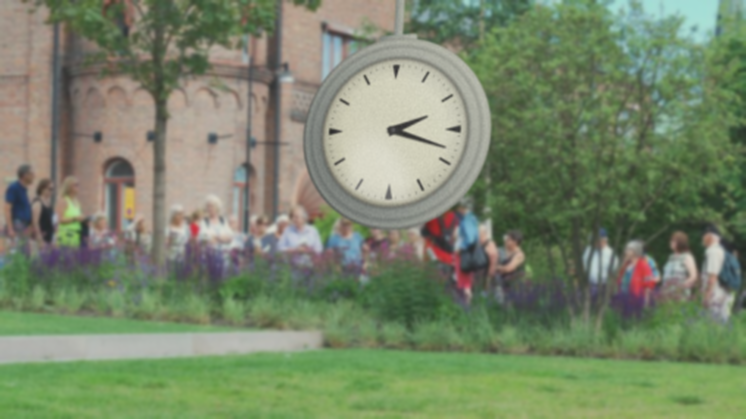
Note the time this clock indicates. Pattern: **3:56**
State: **2:18**
